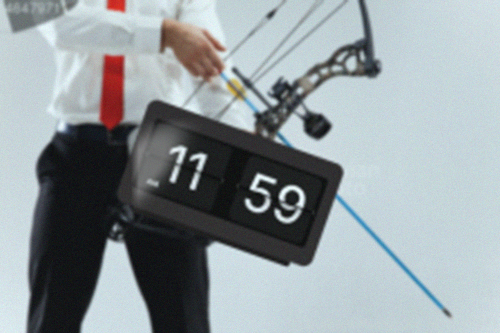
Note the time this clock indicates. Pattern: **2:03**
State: **11:59**
